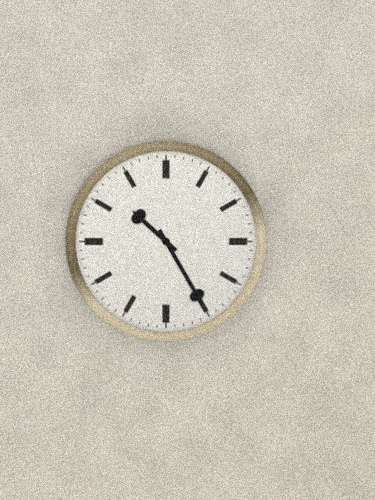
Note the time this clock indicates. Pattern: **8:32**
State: **10:25**
